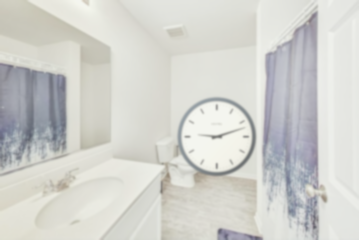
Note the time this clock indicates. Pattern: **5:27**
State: **9:12**
